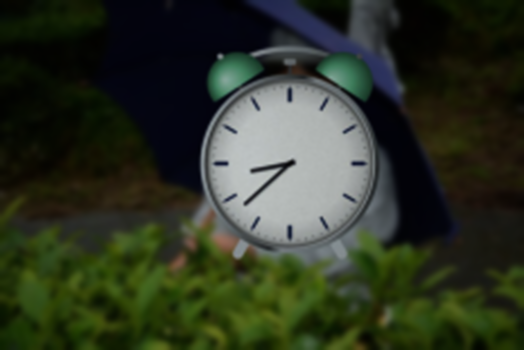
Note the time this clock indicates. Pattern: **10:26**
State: **8:38**
